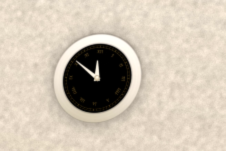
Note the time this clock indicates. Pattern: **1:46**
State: **11:51**
